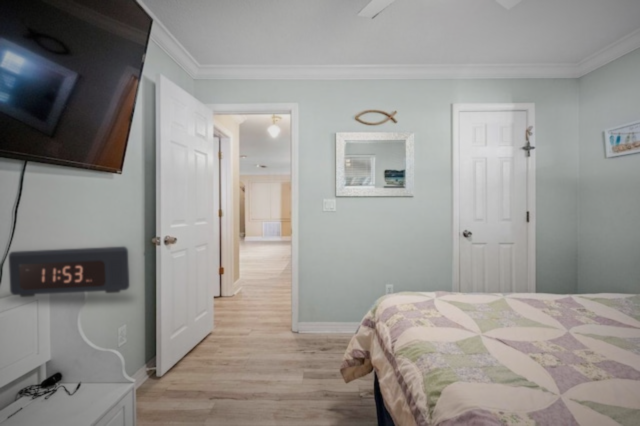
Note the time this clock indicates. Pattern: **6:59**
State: **11:53**
